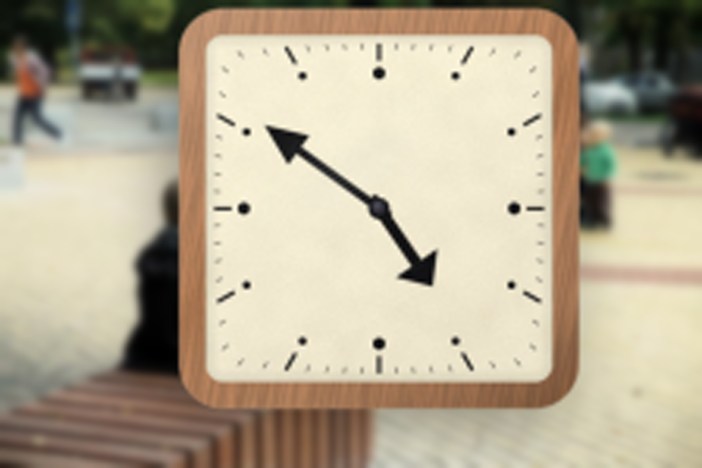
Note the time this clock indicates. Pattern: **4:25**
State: **4:51**
